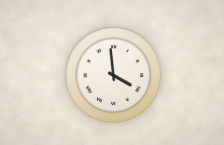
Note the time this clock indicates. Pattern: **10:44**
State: **3:59**
